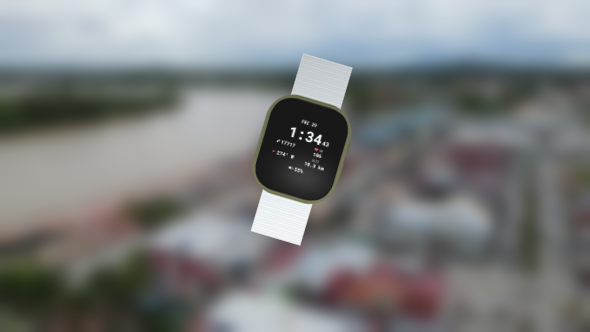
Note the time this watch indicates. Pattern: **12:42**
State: **1:34**
